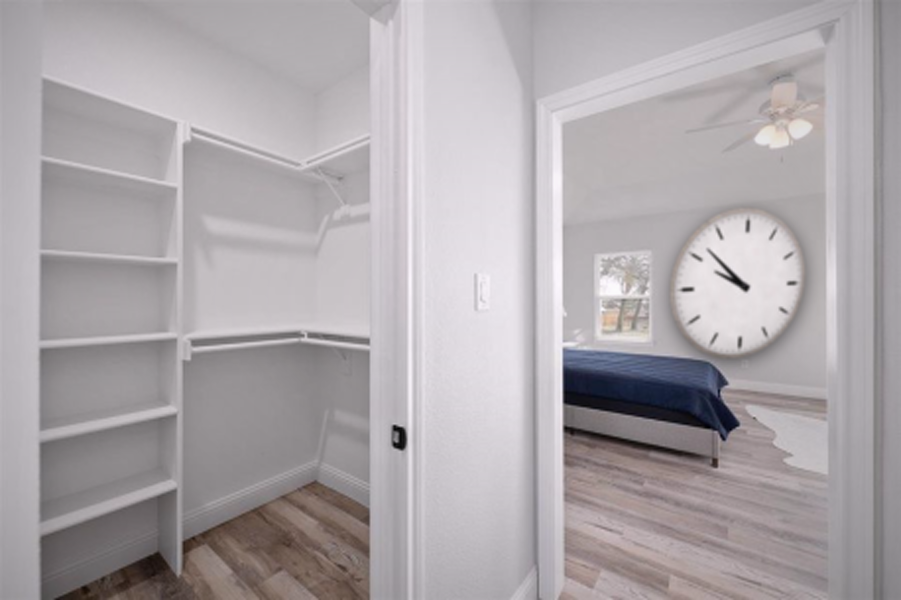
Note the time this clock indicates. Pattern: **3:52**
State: **9:52**
